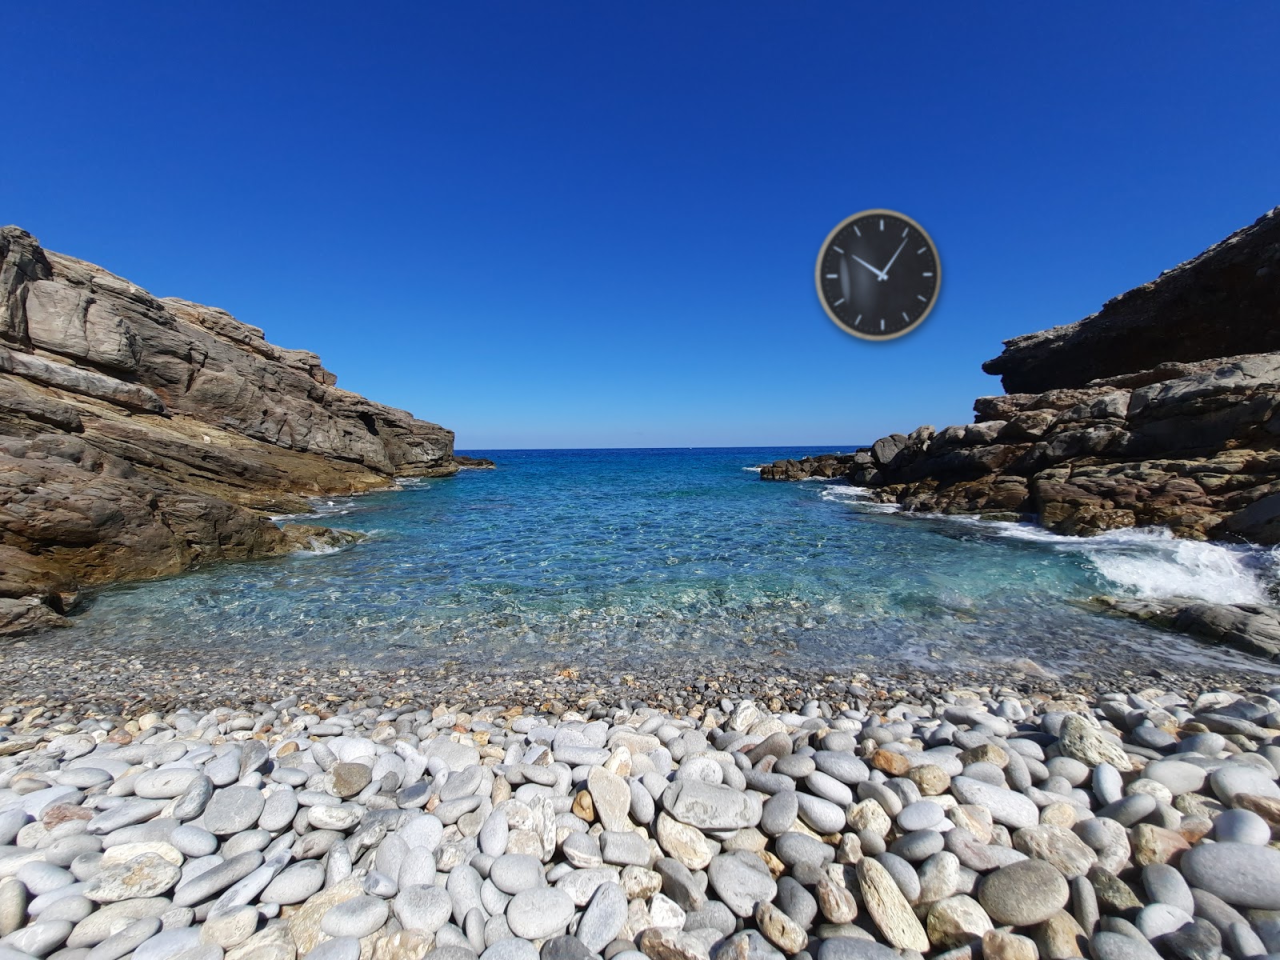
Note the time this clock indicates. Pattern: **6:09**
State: **10:06**
